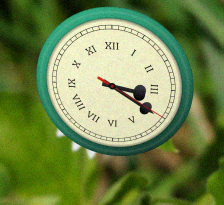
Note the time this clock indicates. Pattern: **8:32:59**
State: **3:20:20**
